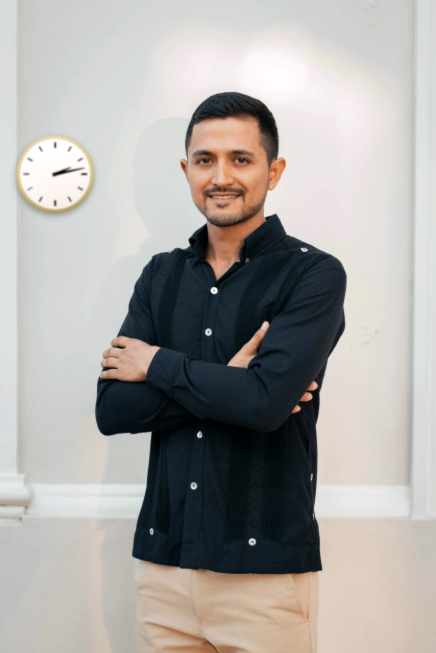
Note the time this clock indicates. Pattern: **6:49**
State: **2:13**
